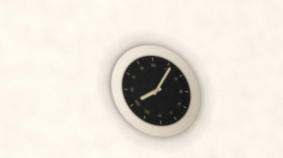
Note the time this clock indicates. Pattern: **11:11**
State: **8:06**
